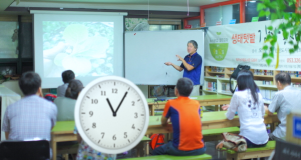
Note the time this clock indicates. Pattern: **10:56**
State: **11:05**
